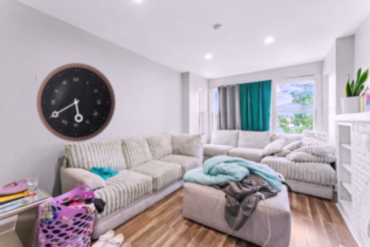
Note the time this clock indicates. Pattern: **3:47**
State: **5:40**
